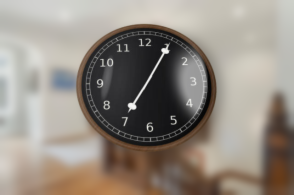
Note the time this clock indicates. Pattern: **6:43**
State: **7:05**
